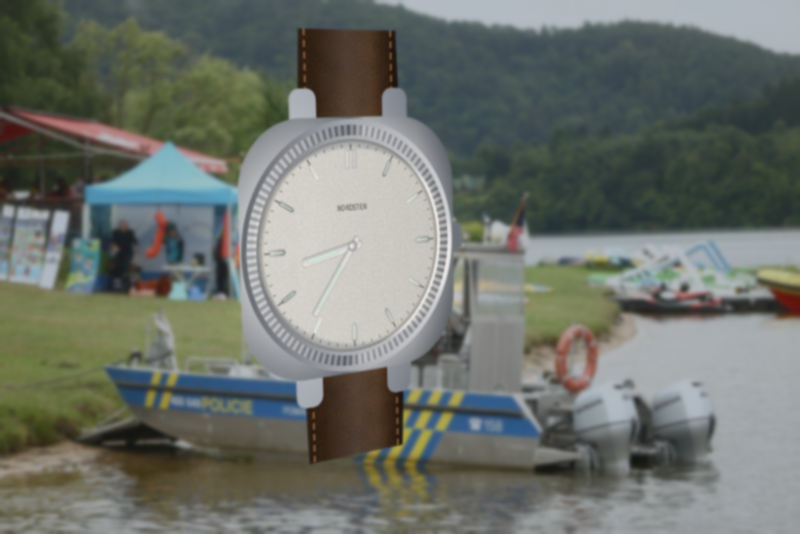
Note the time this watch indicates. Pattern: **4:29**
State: **8:36**
